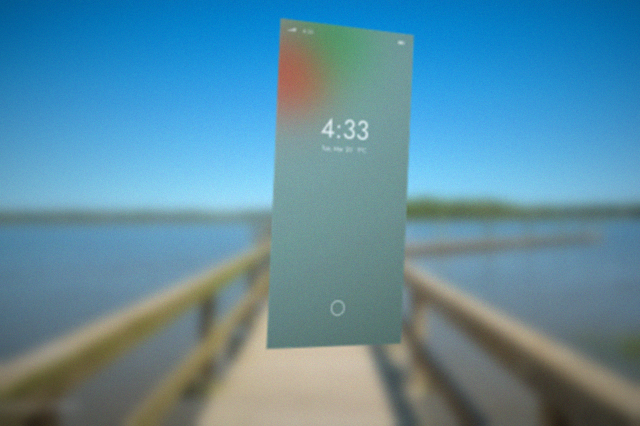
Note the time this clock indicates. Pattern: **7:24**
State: **4:33**
